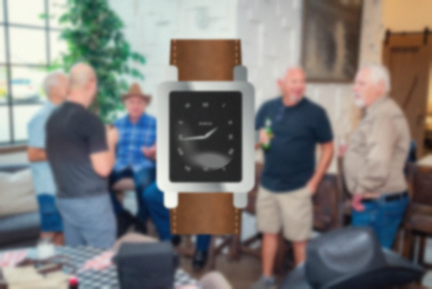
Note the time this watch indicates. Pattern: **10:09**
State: **1:44**
